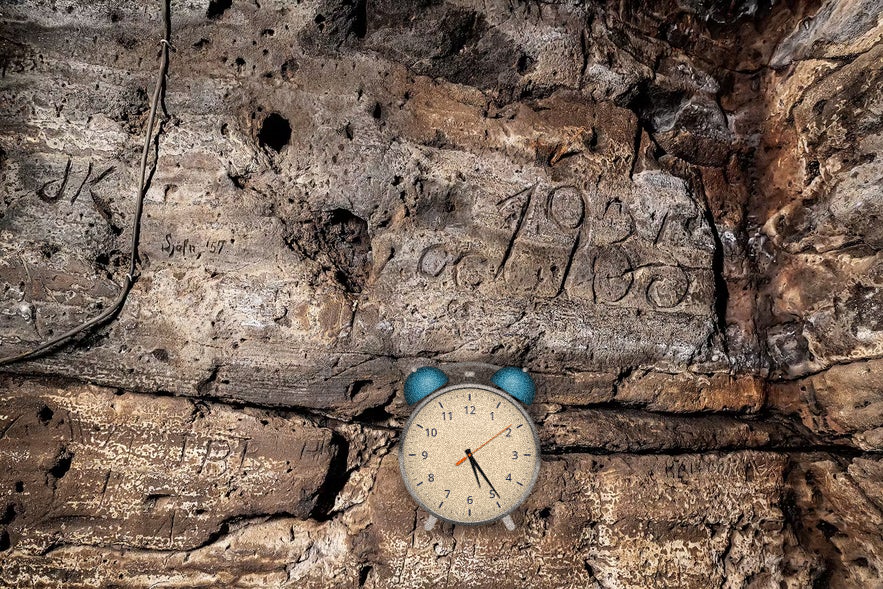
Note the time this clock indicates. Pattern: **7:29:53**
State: **5:24:09**
